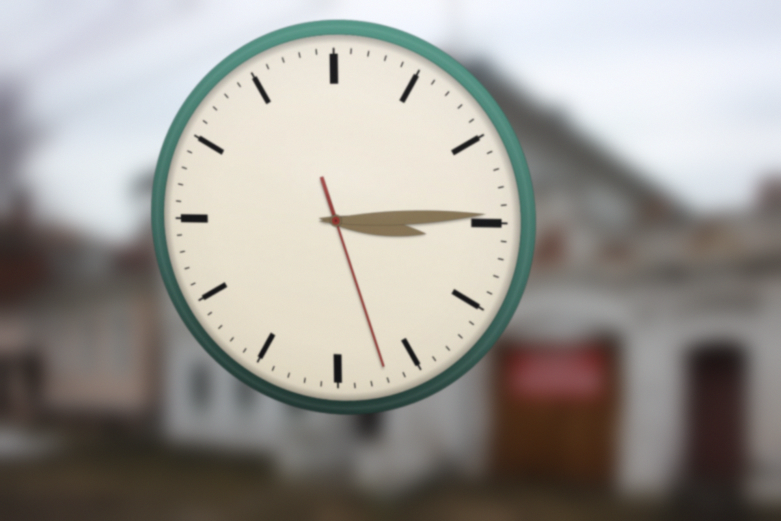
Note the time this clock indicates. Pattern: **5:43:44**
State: **3:14:27**
